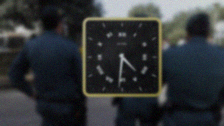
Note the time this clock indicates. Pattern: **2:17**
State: **4:31**
